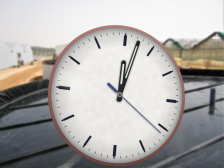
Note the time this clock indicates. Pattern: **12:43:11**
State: **12:02:21**
